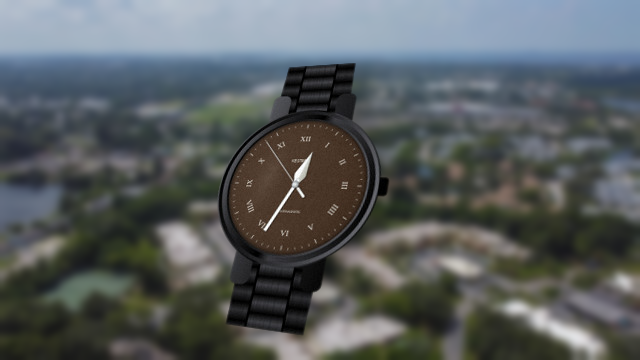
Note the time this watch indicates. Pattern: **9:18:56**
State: **12:33:53**
